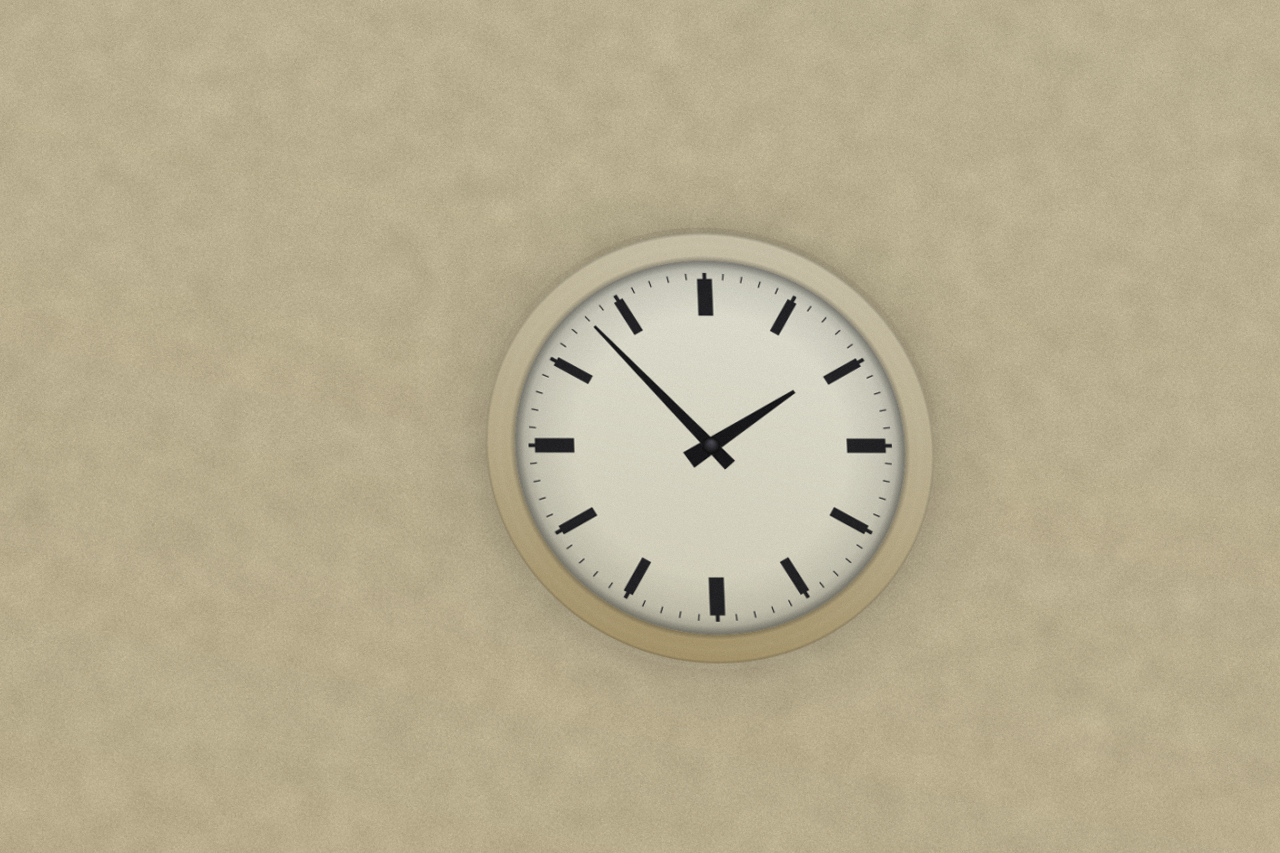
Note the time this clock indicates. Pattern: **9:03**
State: **1:53**
